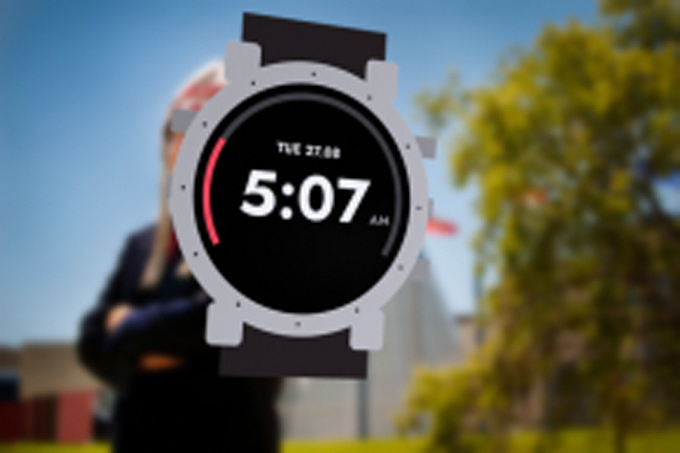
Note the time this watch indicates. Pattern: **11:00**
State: **5:07**
